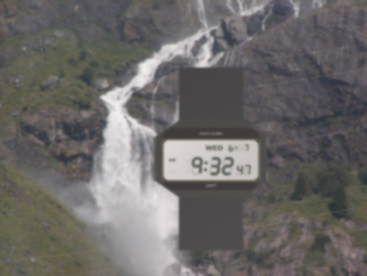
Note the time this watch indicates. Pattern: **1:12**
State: **9:32**
